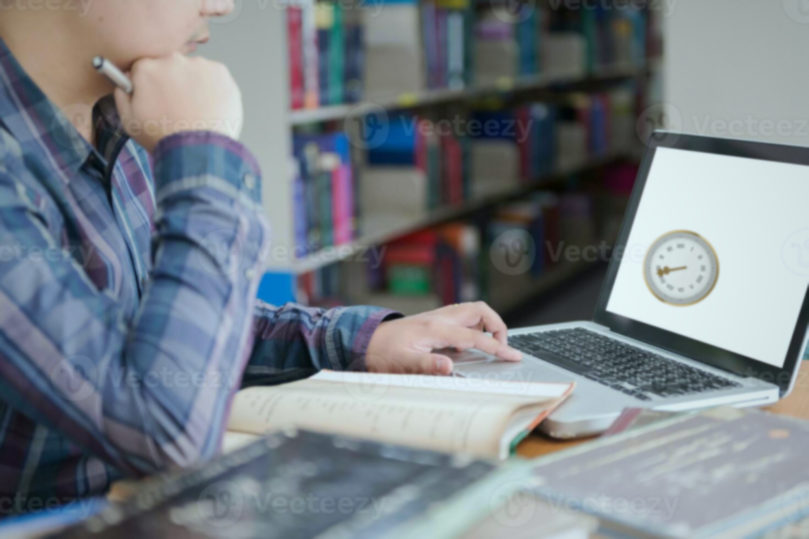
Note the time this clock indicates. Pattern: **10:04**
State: **8:43**
